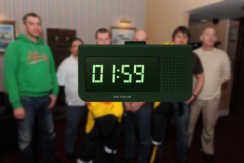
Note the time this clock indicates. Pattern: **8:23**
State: **1:59**
